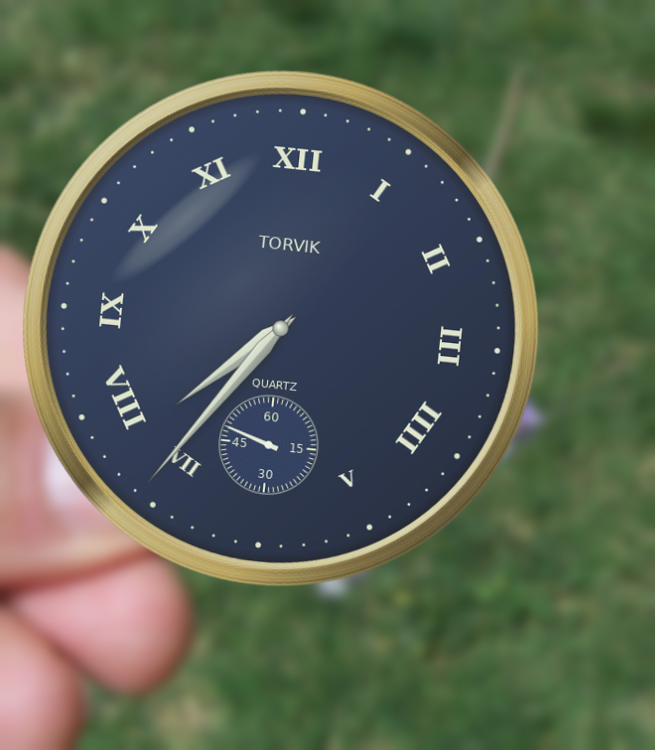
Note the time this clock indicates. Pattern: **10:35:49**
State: **7:35:48**
